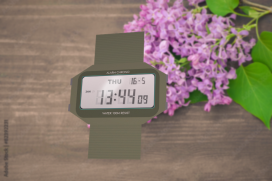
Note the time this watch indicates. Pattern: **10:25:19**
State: **13:44:09**
